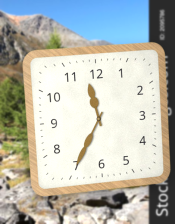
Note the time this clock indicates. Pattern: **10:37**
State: **11:35**
